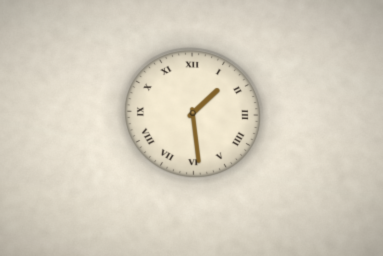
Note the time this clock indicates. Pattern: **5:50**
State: **1:29**
